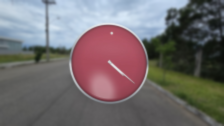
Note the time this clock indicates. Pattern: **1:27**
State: **4:21**
